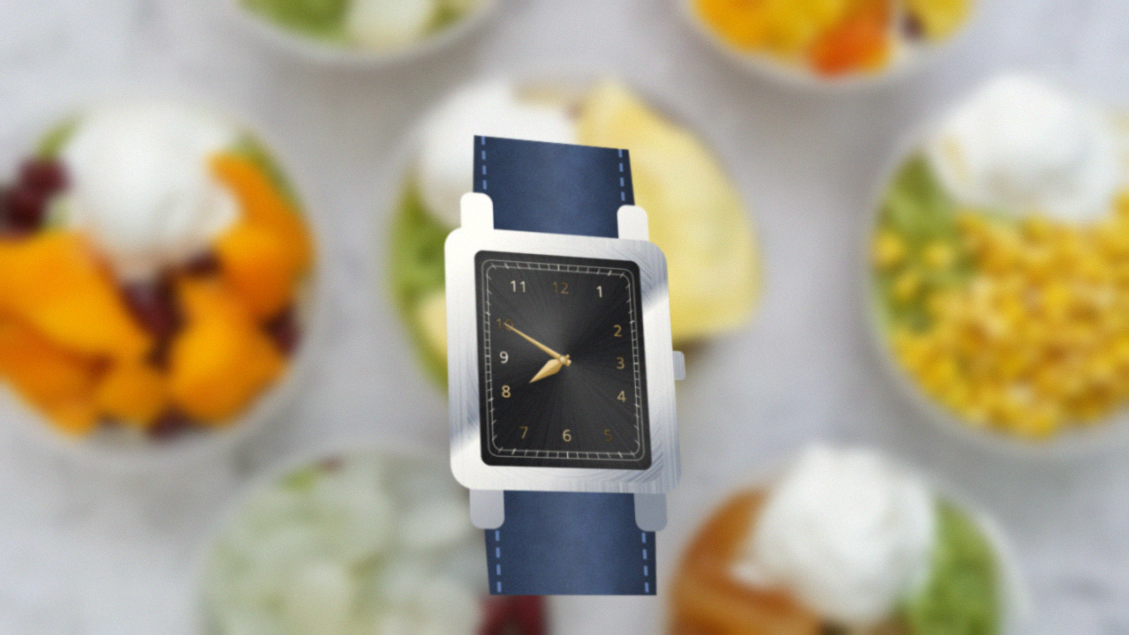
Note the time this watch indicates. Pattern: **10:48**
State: **7:50**
